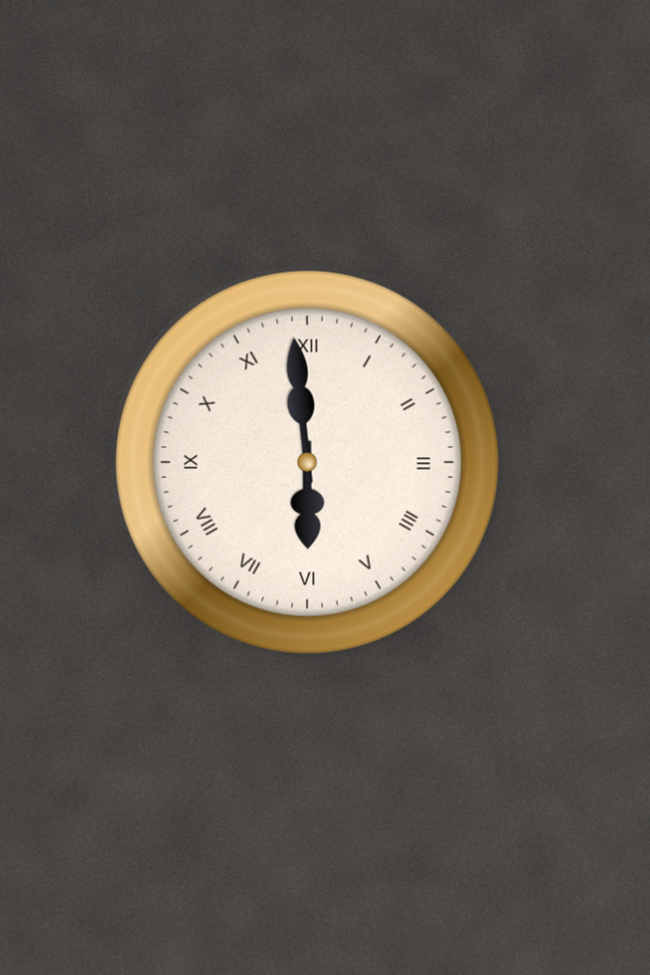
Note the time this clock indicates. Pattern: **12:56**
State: **5:59**
